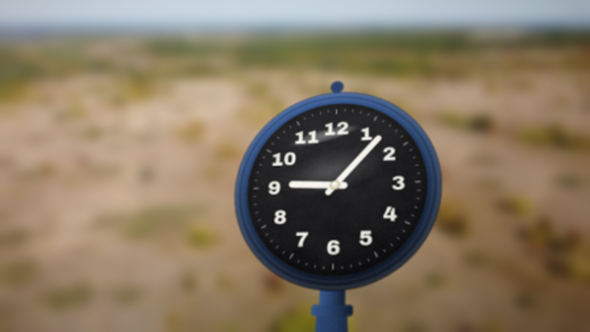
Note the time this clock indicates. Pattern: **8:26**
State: **9:07**
